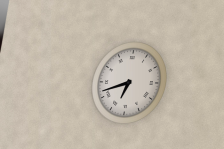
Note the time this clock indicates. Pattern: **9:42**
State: **6:42**
